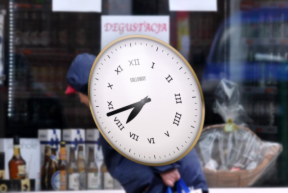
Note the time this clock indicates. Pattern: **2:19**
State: **7:43**
